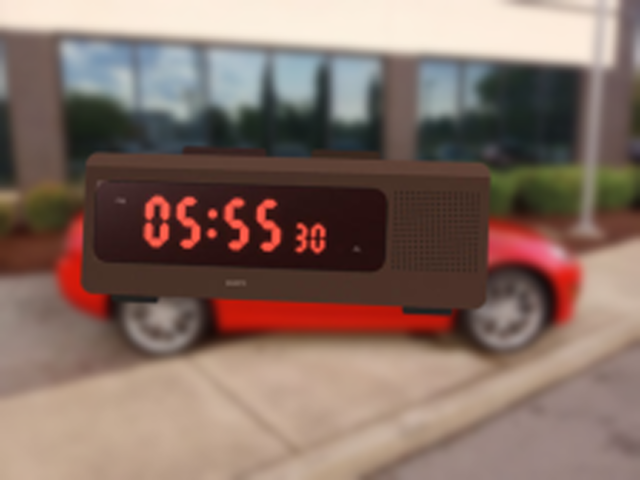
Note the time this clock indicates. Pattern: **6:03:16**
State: **5:55:30**
